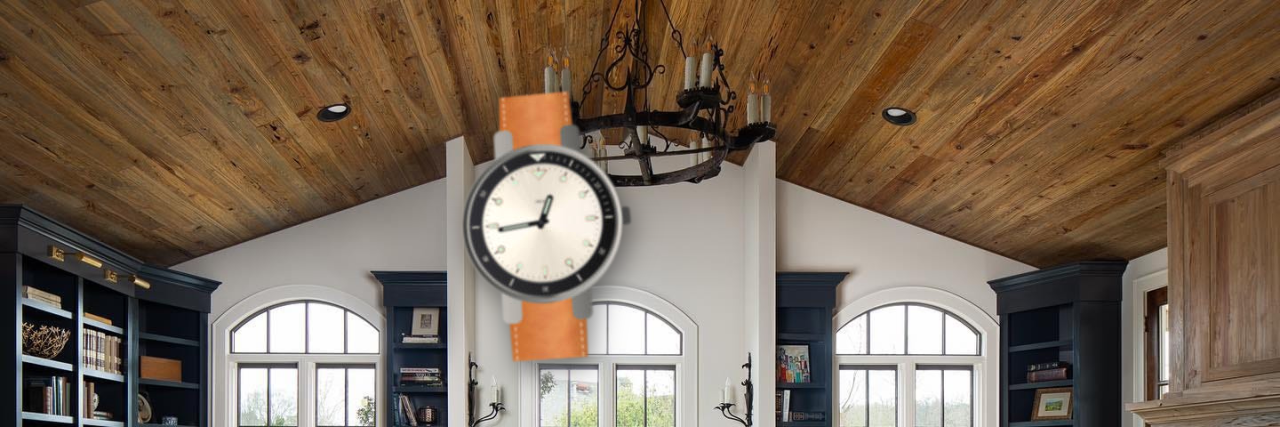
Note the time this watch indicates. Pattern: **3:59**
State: **12:44**
